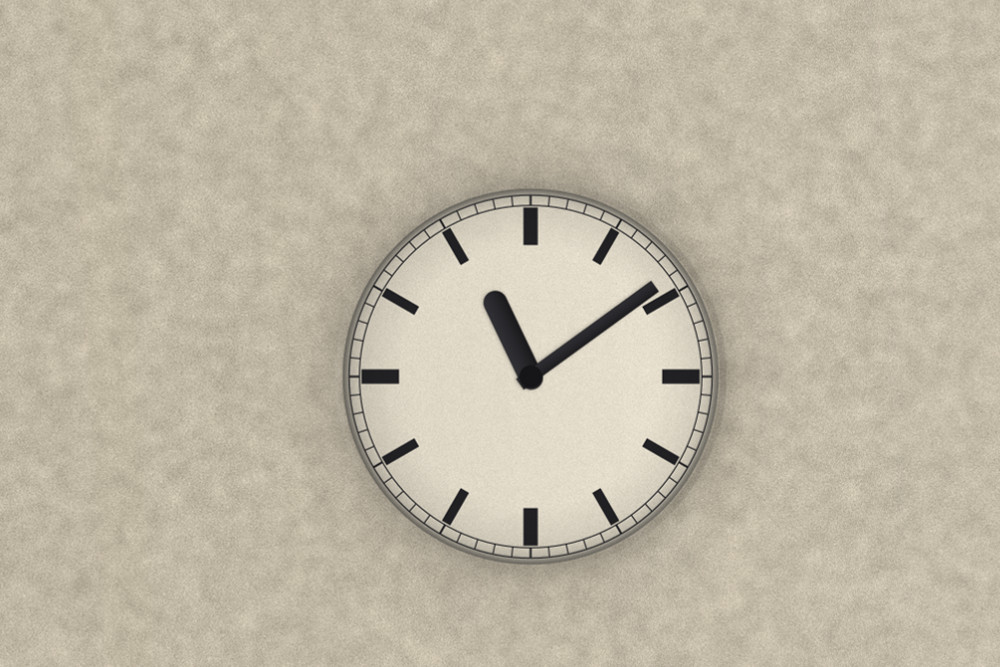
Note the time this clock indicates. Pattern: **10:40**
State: **11:09**
